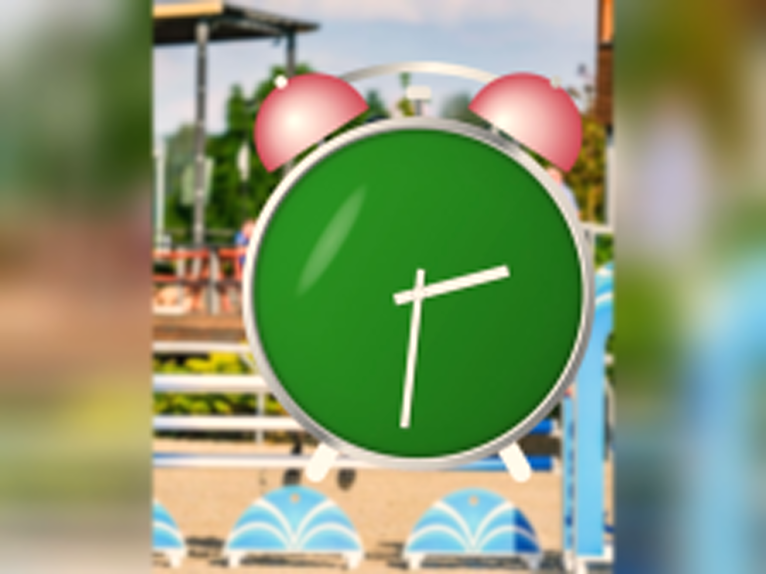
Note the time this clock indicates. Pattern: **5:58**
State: **2:31**
